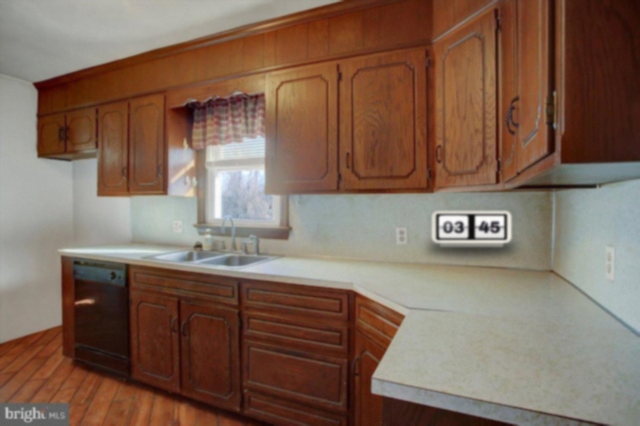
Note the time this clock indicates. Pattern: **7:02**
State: **3:45**
